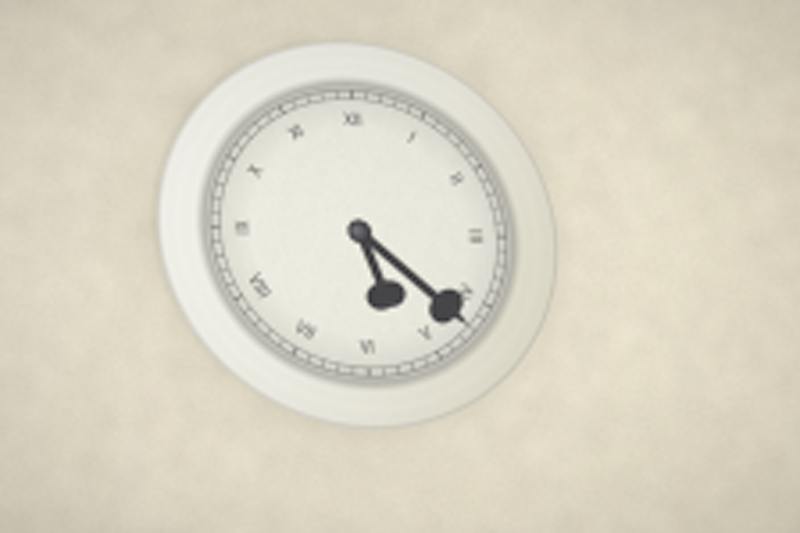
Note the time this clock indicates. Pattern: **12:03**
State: **5:22**
